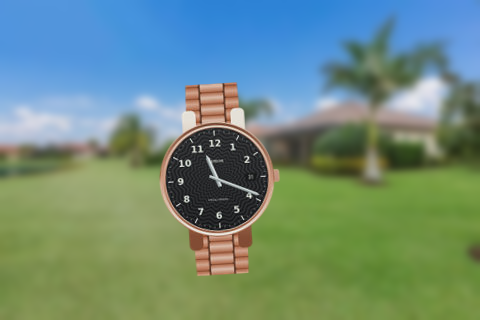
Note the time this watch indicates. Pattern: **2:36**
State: **11:19**
